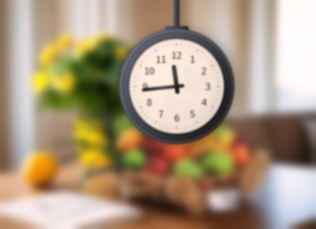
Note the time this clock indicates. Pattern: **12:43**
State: **11:44**
